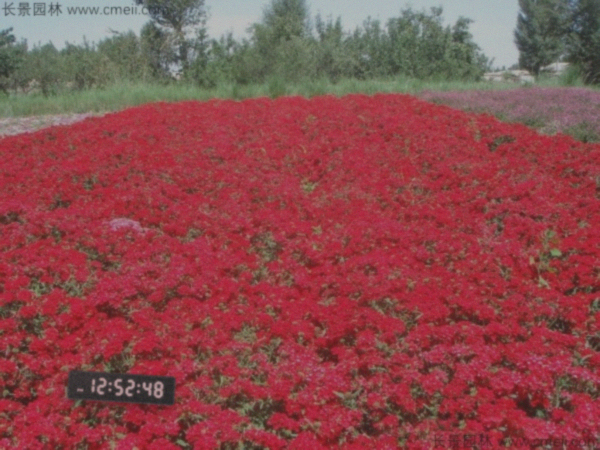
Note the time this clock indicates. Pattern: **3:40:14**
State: **12:52:48**
